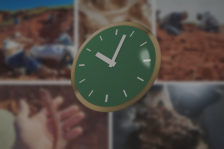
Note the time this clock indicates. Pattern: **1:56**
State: **10:03**
